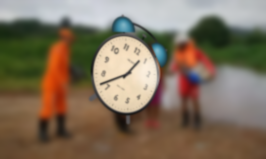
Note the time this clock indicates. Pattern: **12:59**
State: **12:37**
